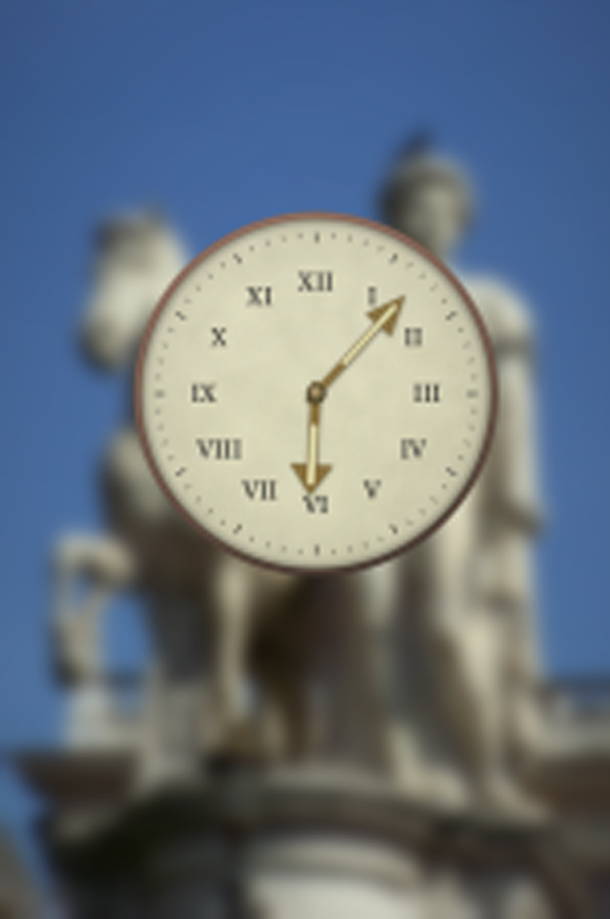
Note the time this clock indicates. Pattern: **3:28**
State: **6:07**
